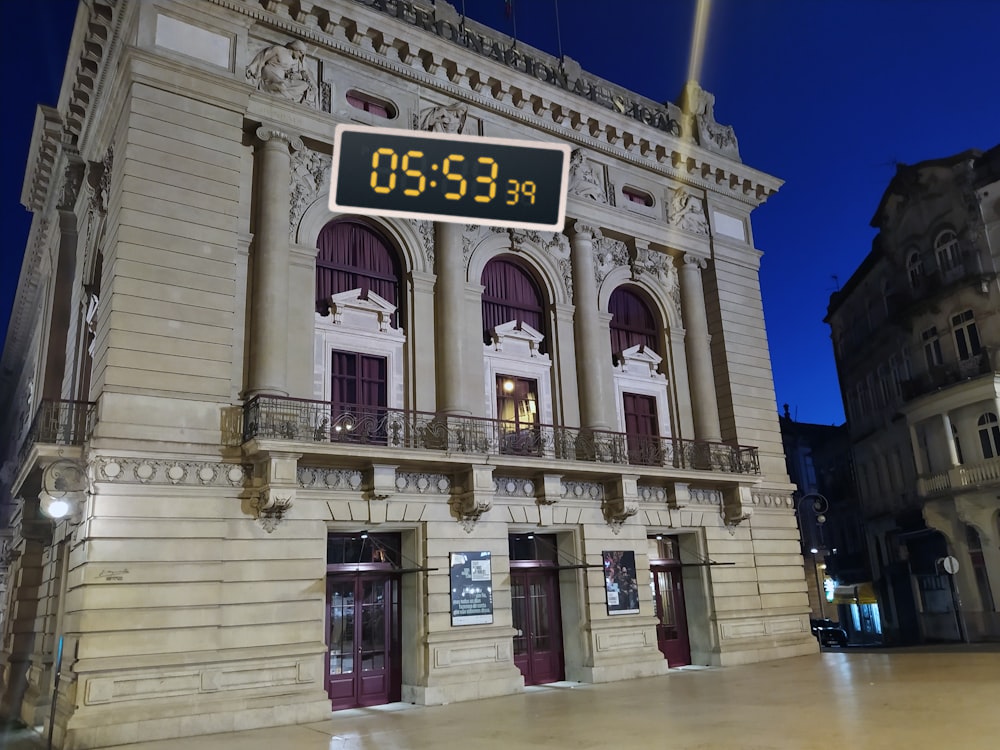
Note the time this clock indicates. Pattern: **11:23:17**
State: **5:53:39**
